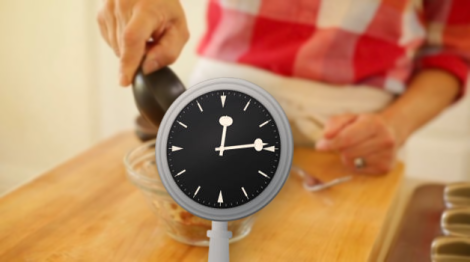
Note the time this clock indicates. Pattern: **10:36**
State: **12:14**
